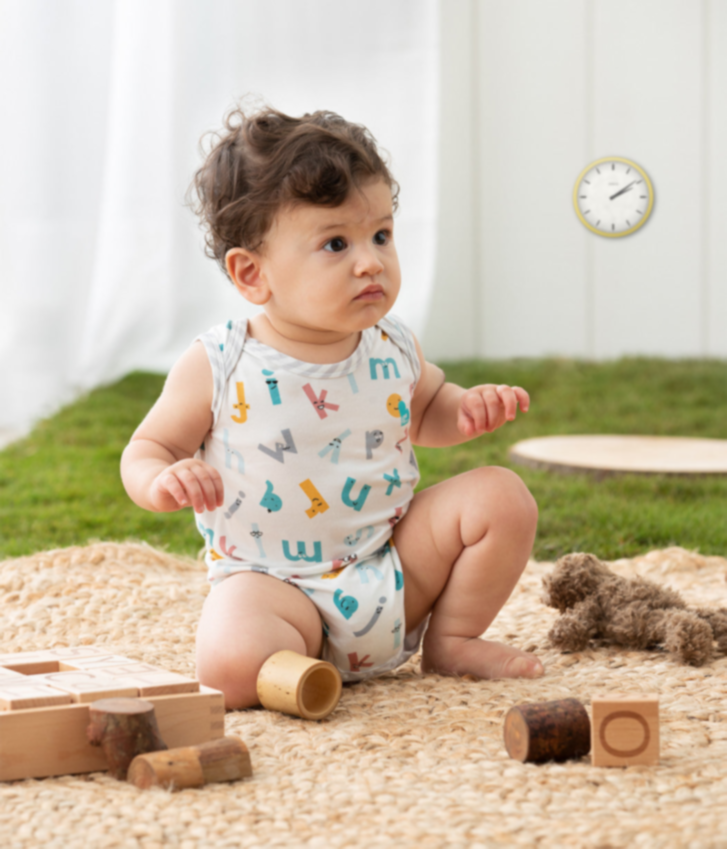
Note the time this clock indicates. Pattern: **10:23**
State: **2:09**
